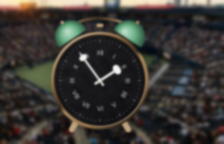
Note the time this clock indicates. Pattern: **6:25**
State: **1:54**
